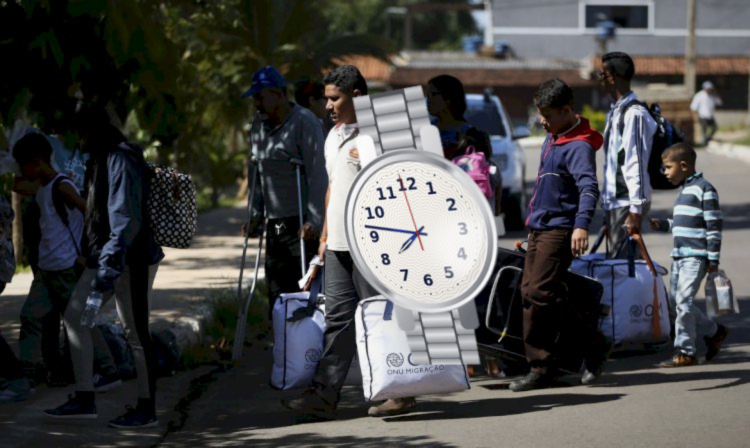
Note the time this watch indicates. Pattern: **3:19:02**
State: **7:46:59**
